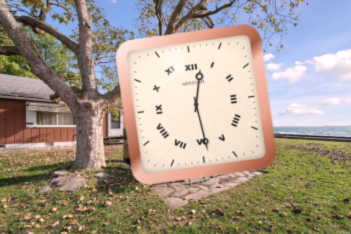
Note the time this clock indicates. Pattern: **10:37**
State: **12:29**
